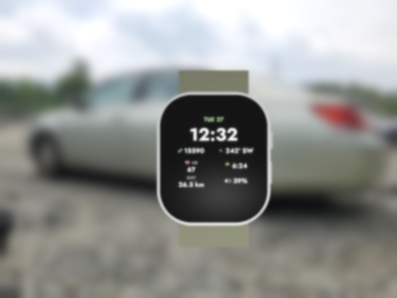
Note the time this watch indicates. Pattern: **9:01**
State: **12:32**
